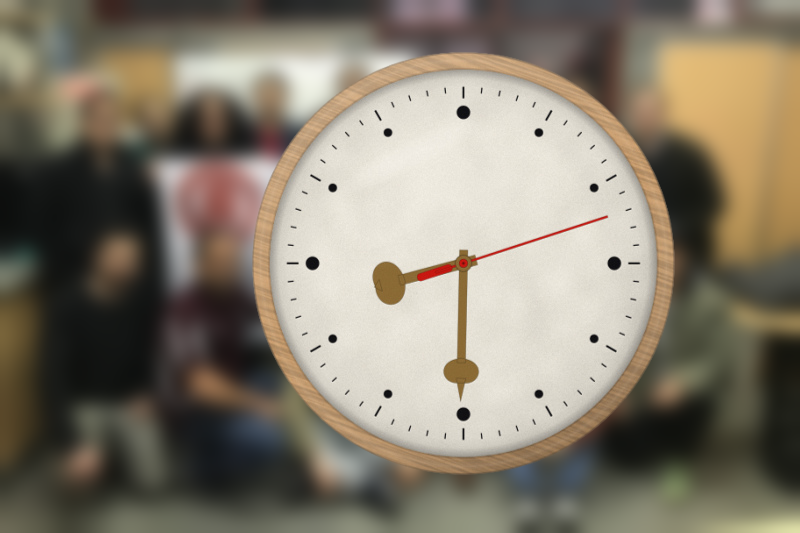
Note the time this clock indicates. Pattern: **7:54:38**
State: **8:30:12**
